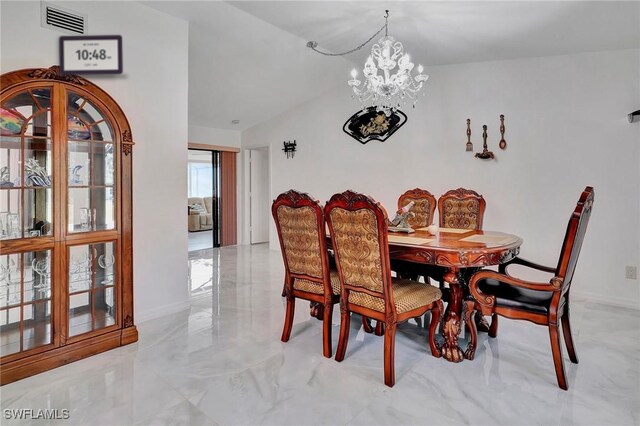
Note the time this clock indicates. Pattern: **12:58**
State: **10:48**
